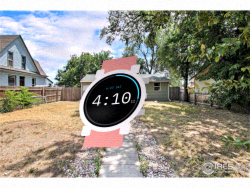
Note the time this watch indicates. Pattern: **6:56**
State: **4:10**
